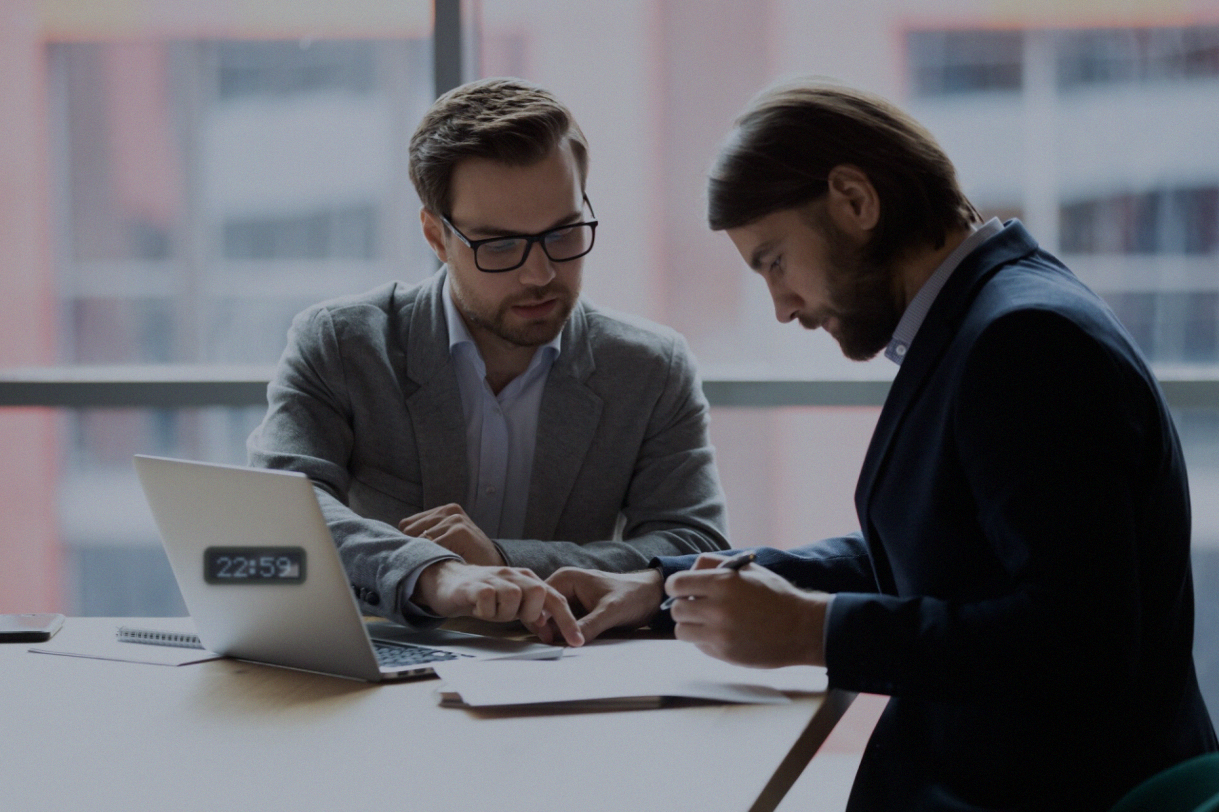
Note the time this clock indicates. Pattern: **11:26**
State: **22:59**
